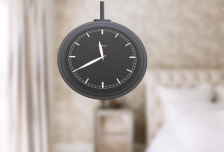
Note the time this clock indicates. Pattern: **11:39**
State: **11:40**
